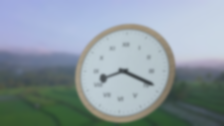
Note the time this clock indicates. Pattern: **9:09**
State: **8:19**
